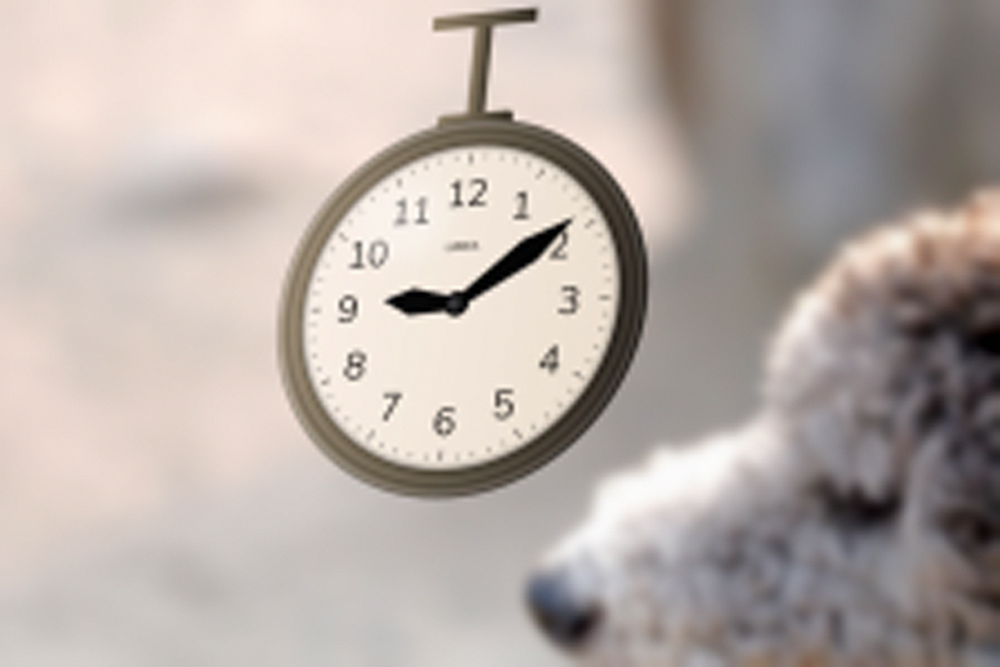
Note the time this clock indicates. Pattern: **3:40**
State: **9:09**
